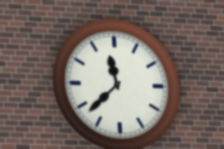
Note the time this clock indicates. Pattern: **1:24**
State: **11:38**
